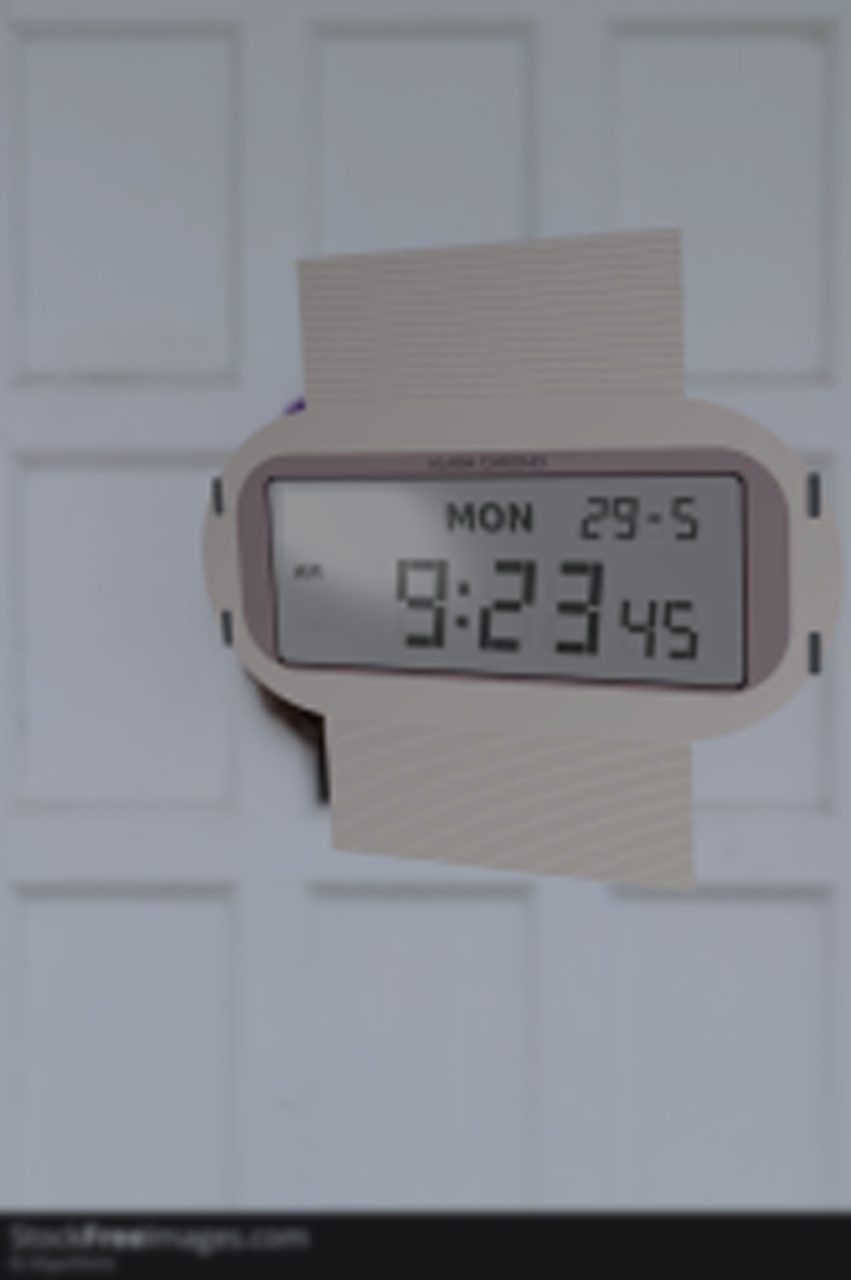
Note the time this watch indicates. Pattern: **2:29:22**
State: **9:23:45**
